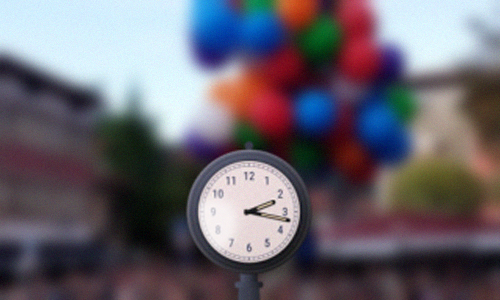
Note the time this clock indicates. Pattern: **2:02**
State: **2:17**
